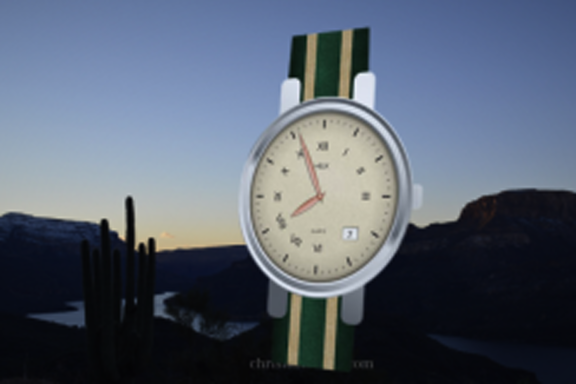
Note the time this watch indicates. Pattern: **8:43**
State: **7:56**
